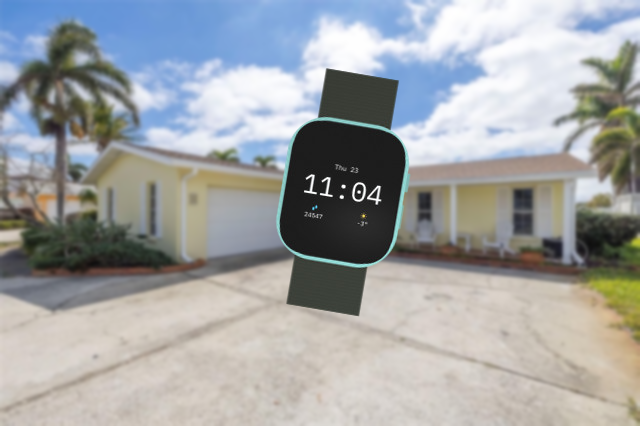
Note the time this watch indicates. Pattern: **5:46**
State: **11:04**
